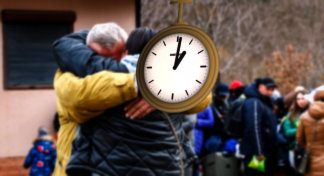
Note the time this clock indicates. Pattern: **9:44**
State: **1:01**
